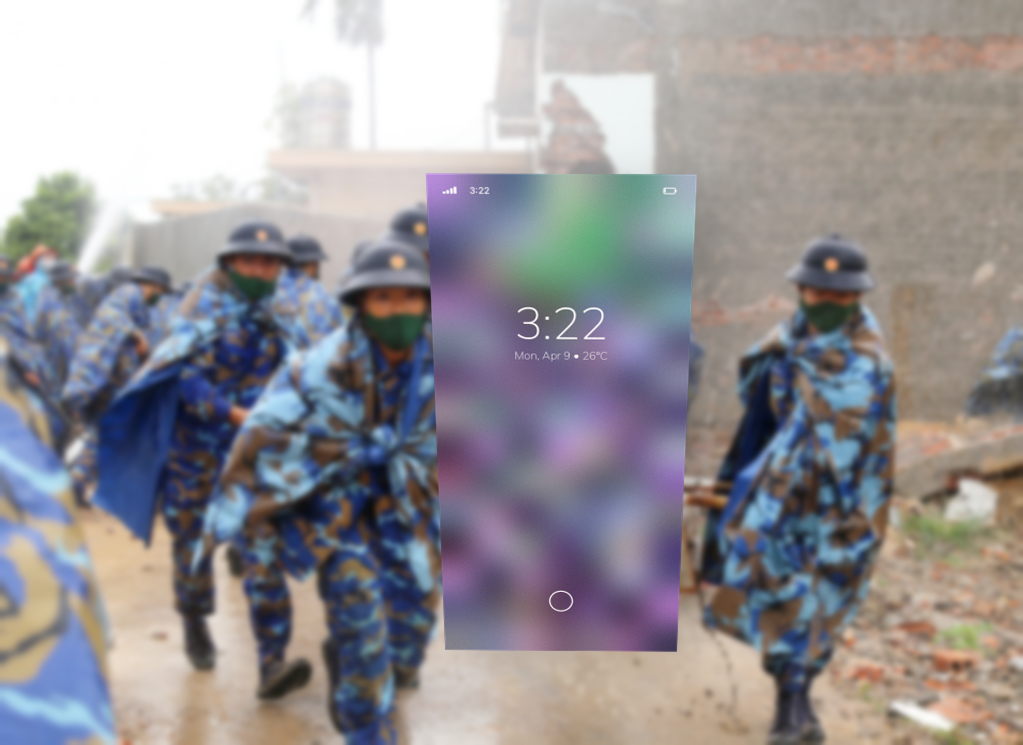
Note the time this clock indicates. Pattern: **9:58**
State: **3:22**
